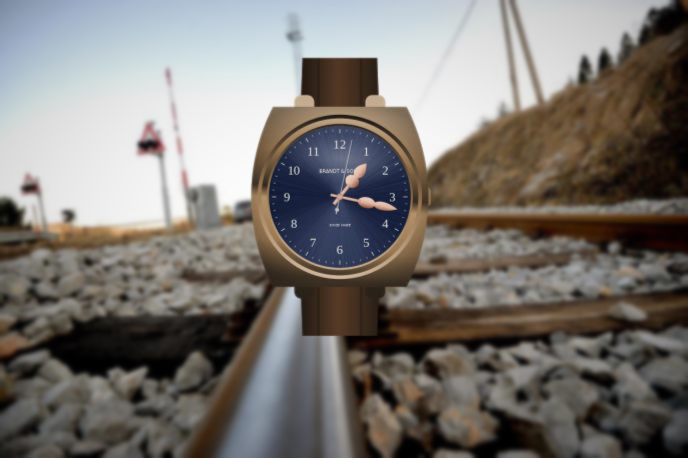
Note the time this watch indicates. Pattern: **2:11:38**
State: **1:17:02**
